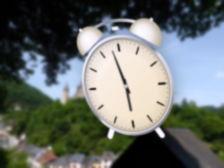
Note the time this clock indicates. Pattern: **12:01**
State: **5:58**
